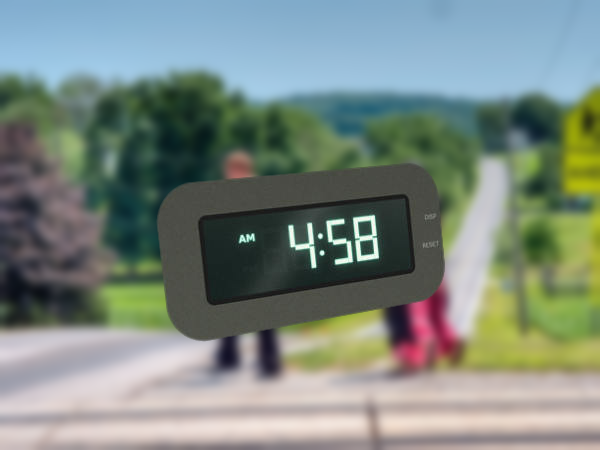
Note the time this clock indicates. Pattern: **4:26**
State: **4:58**
